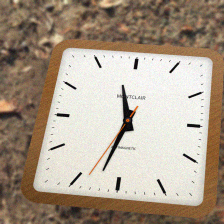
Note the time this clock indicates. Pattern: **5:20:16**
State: **11:32:34**
